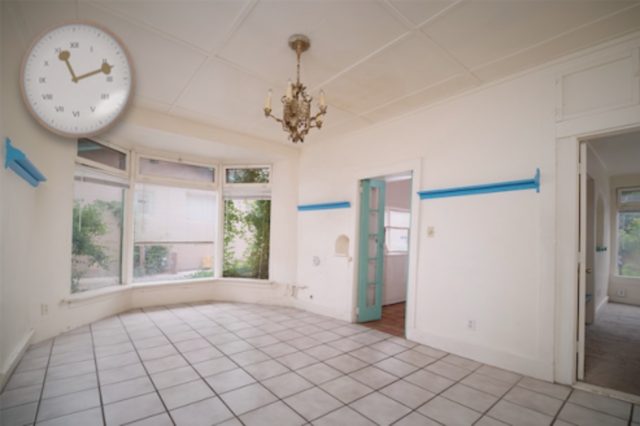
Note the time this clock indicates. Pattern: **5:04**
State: **11:12**
